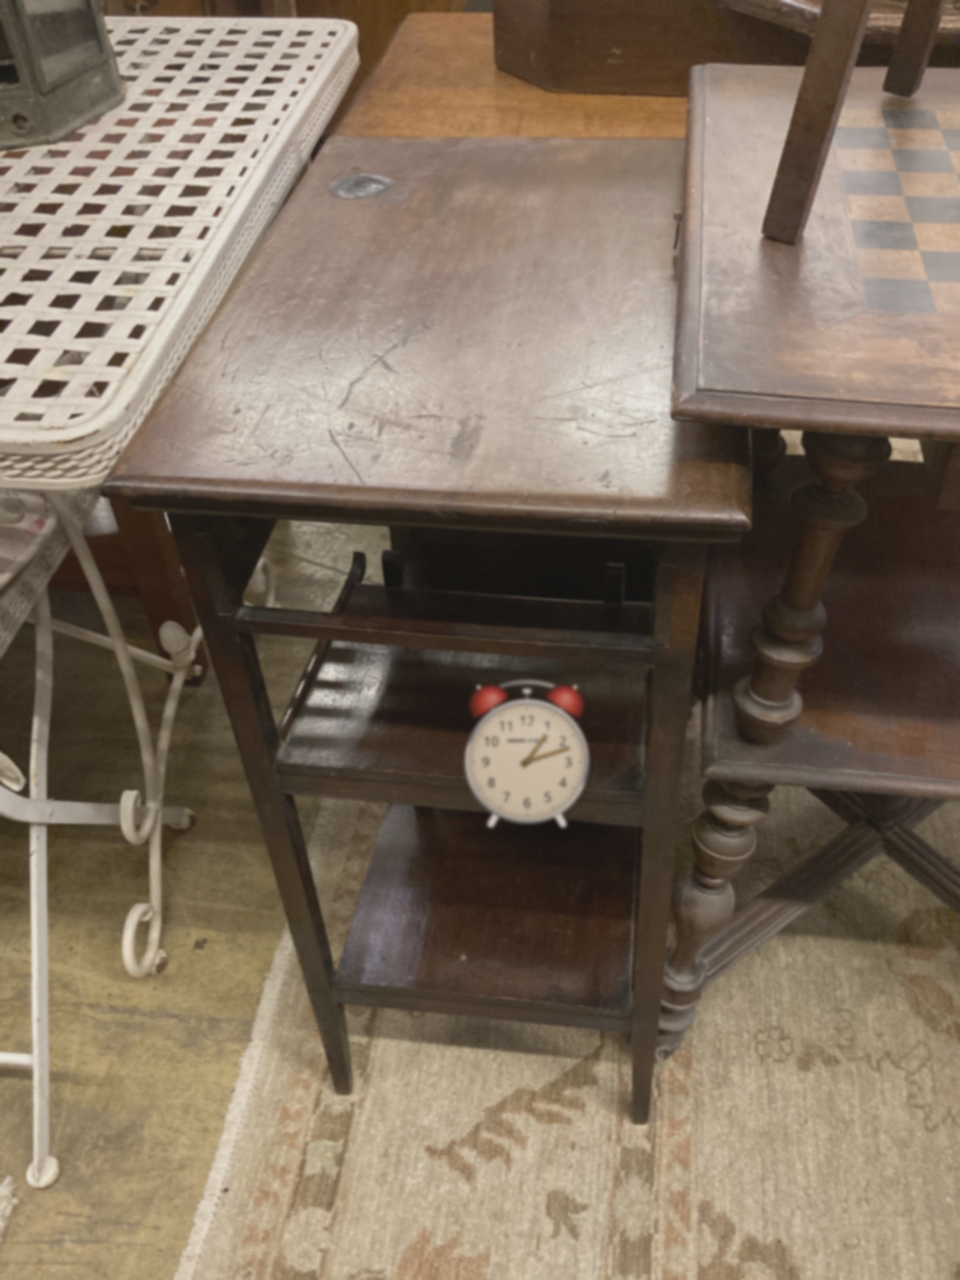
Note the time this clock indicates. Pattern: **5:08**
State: **1:12**
